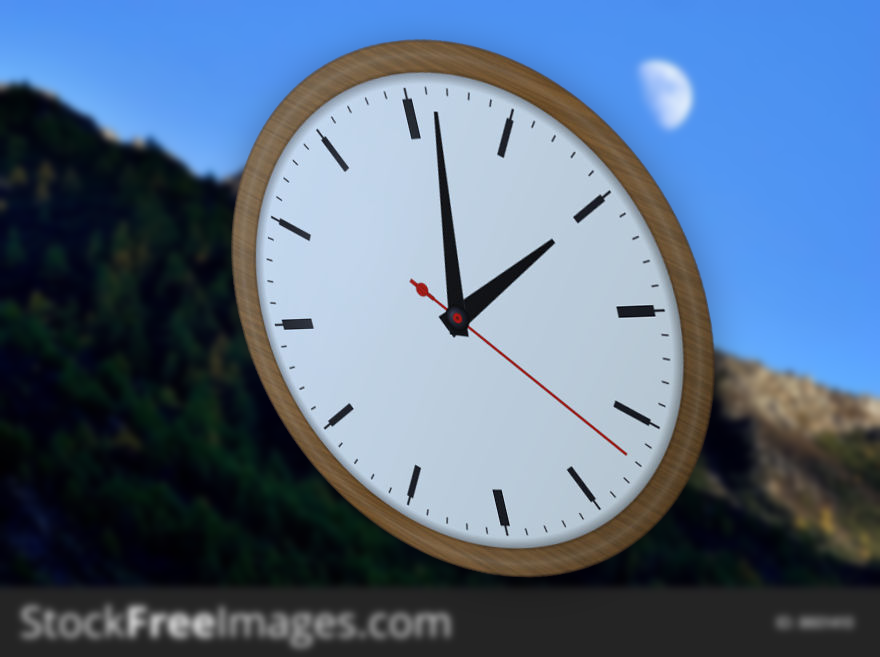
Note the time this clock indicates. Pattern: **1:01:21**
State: **2:01:22**
